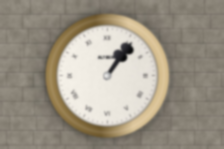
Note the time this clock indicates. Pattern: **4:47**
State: **1:06**
